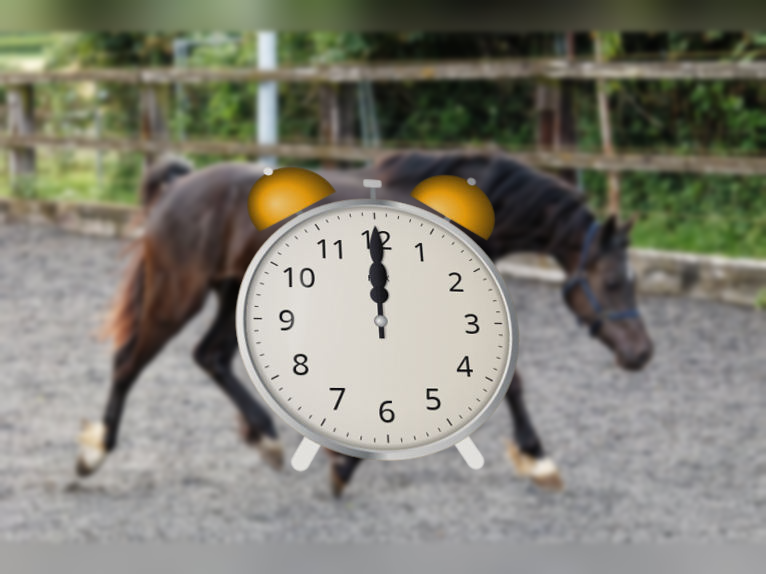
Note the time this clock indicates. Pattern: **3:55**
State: **12:00**
